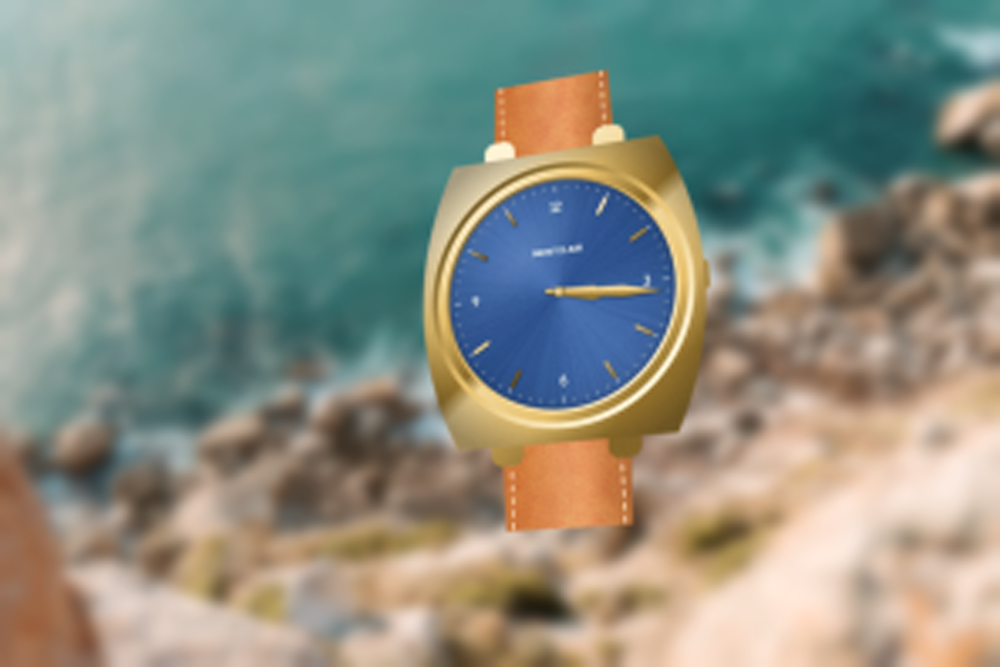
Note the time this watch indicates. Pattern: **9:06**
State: **3:16**
